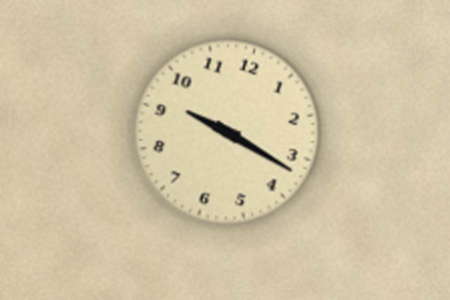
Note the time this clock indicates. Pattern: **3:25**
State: **9:17**
